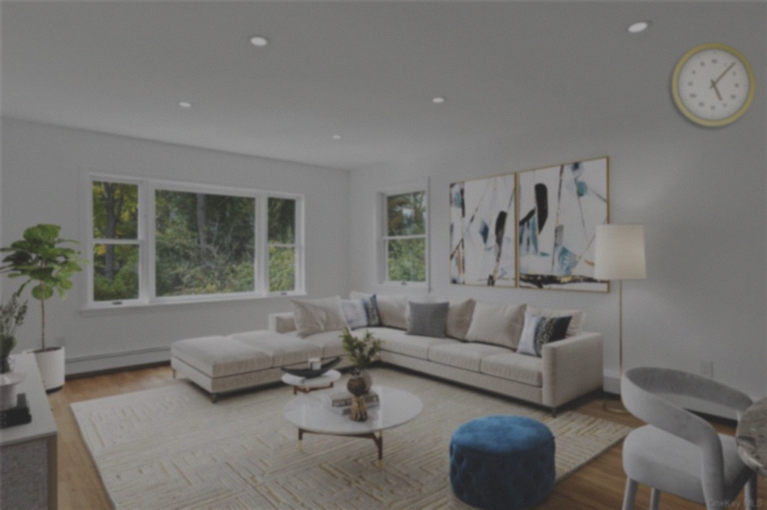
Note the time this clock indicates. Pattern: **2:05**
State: **5:07**
